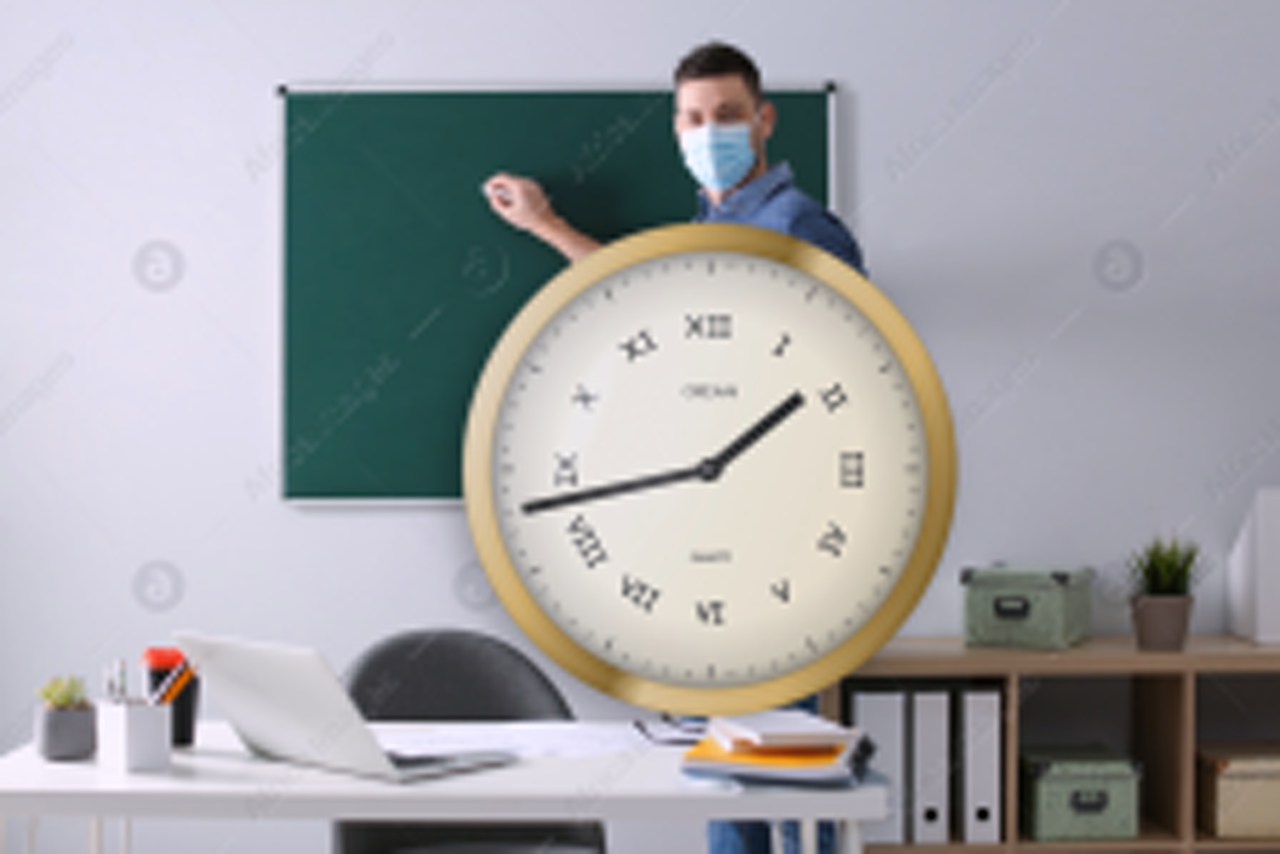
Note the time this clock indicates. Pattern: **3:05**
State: **1:43**
